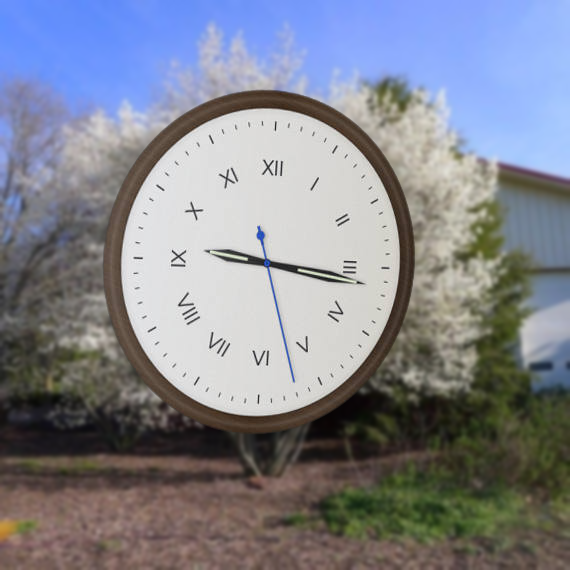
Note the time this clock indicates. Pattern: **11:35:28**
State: **9:16:27**
